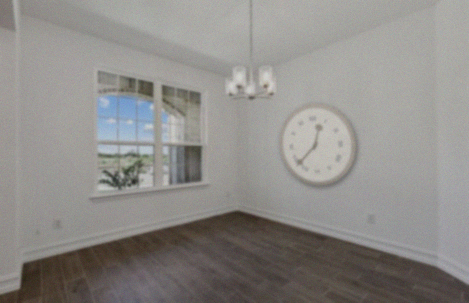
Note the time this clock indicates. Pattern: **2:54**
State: **12:38**
